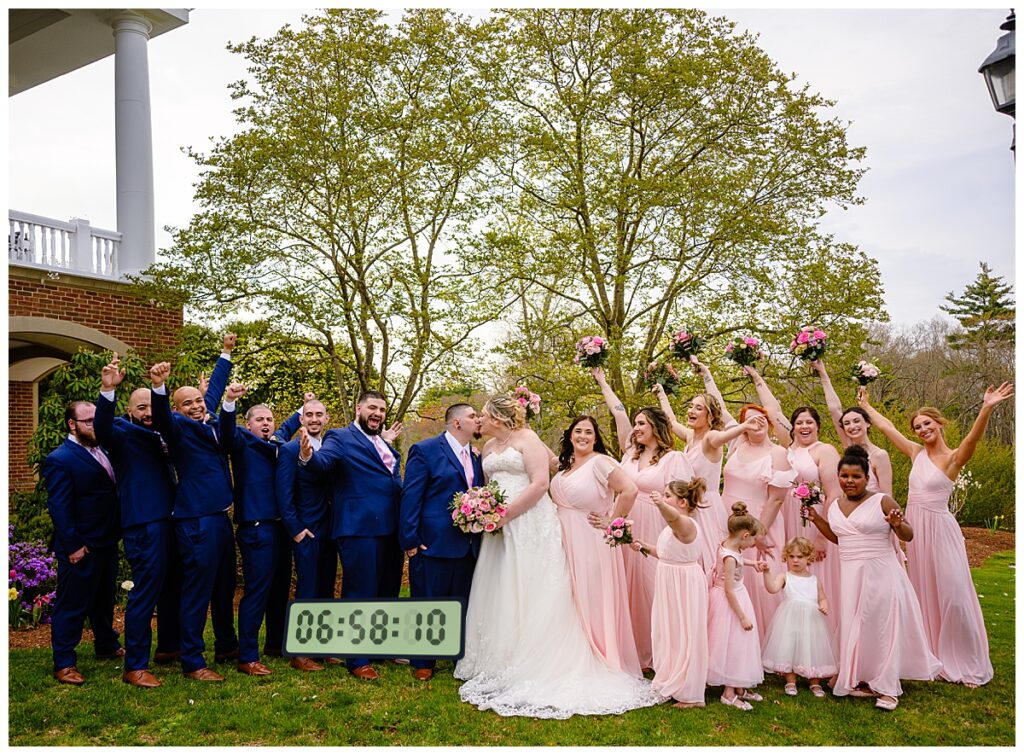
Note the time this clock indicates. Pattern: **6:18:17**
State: **6:58:10**
